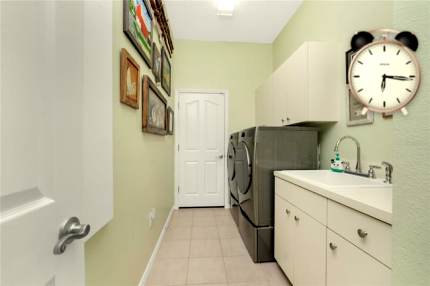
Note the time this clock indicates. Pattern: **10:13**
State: **6:16**
